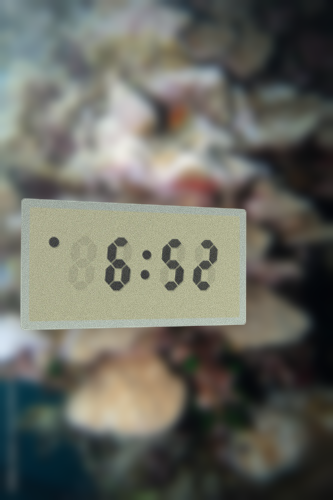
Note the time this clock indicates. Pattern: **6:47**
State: **6:52**
